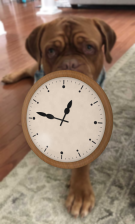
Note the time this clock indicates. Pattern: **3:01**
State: **12:47**
